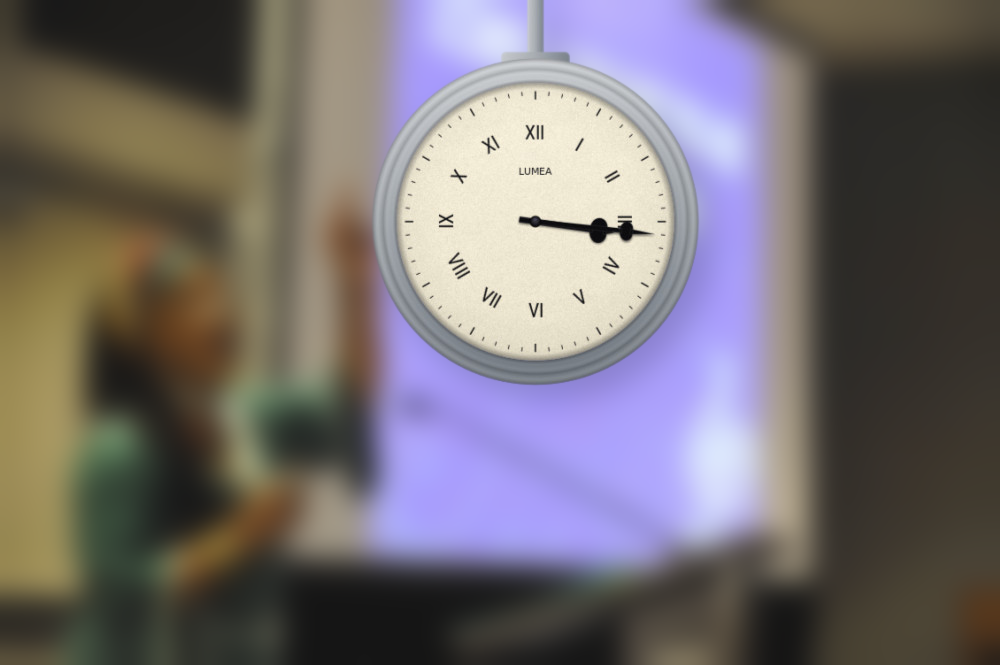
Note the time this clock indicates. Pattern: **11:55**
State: **3:16**
